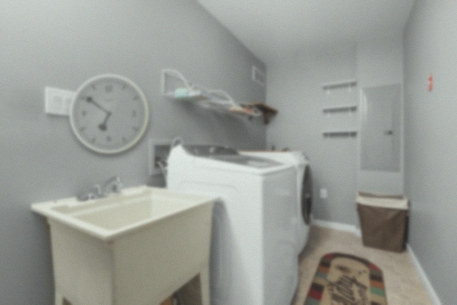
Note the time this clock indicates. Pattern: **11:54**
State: **6:51**
